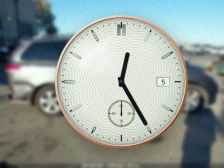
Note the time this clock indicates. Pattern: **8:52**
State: **12:25**
